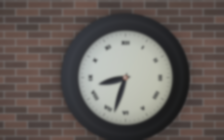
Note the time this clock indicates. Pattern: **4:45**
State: **8:33**
